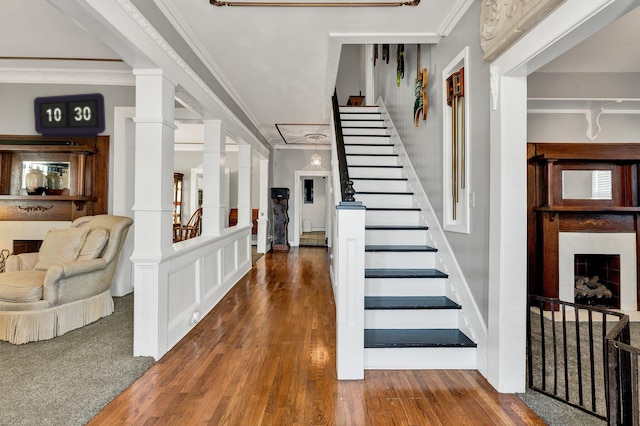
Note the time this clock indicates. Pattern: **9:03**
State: **10:30**
